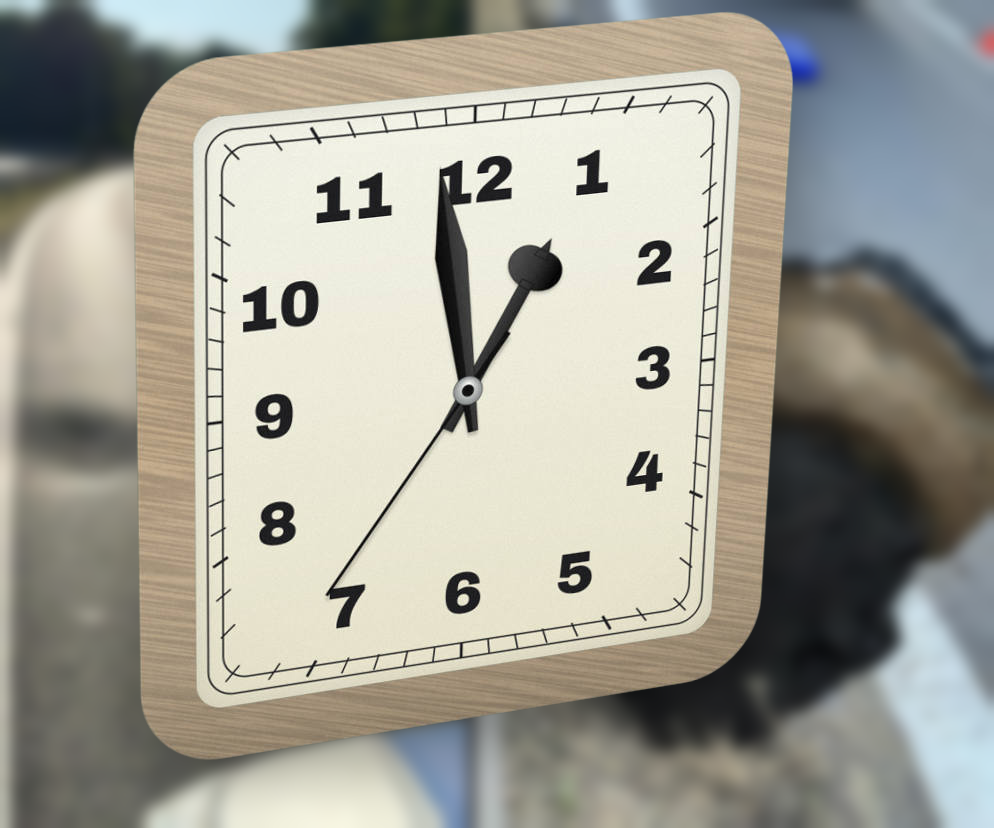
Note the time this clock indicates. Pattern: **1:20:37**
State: **12:58:36**
